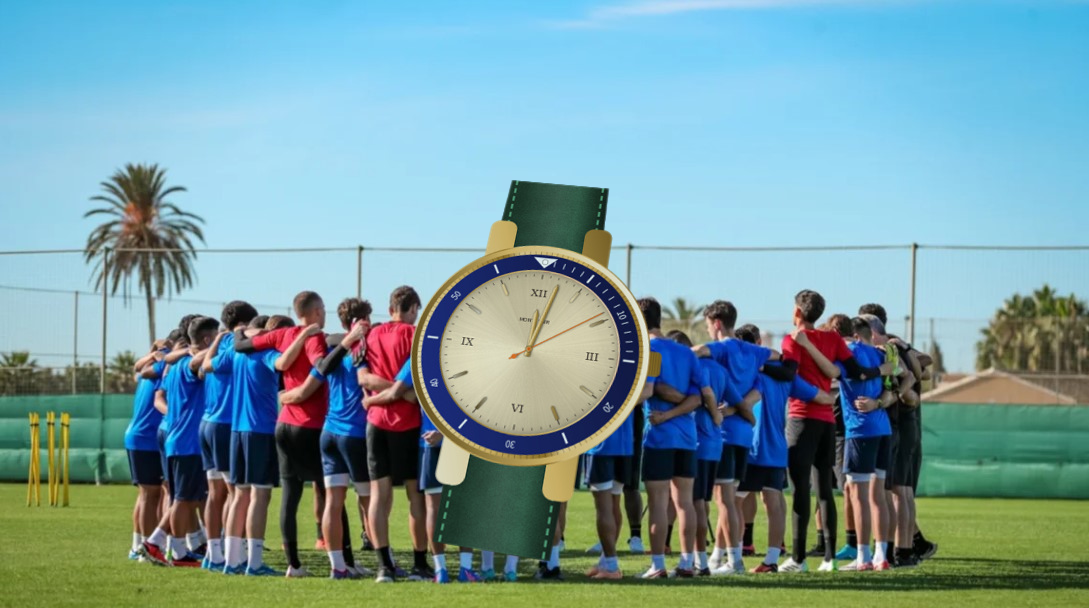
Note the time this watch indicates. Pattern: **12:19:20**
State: **12:02:09**
